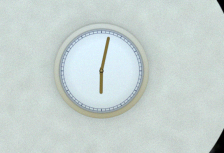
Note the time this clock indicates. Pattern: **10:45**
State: **6:02**
